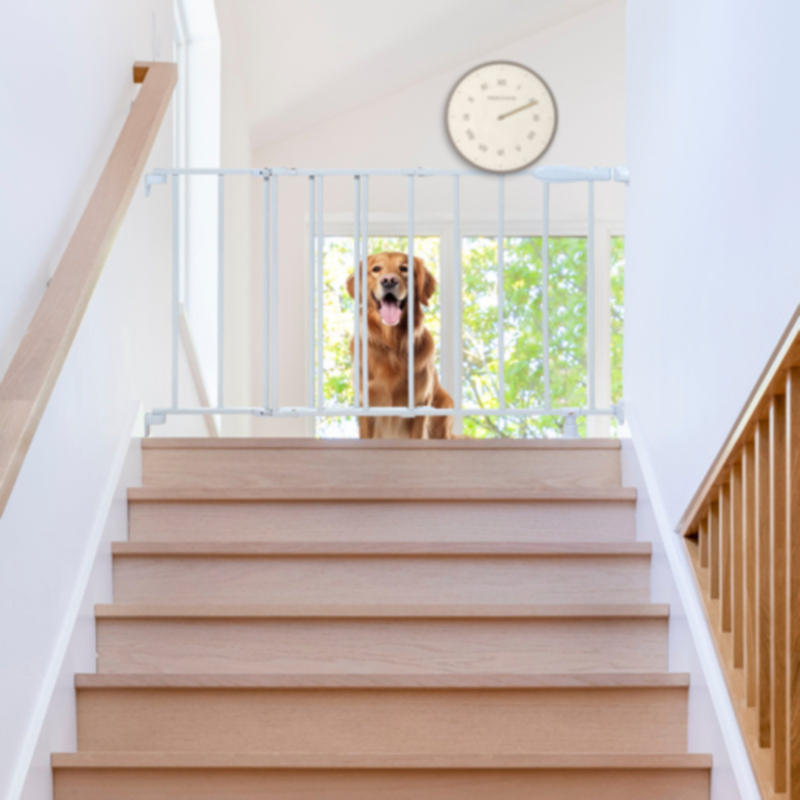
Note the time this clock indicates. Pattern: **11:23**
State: **2:11**
